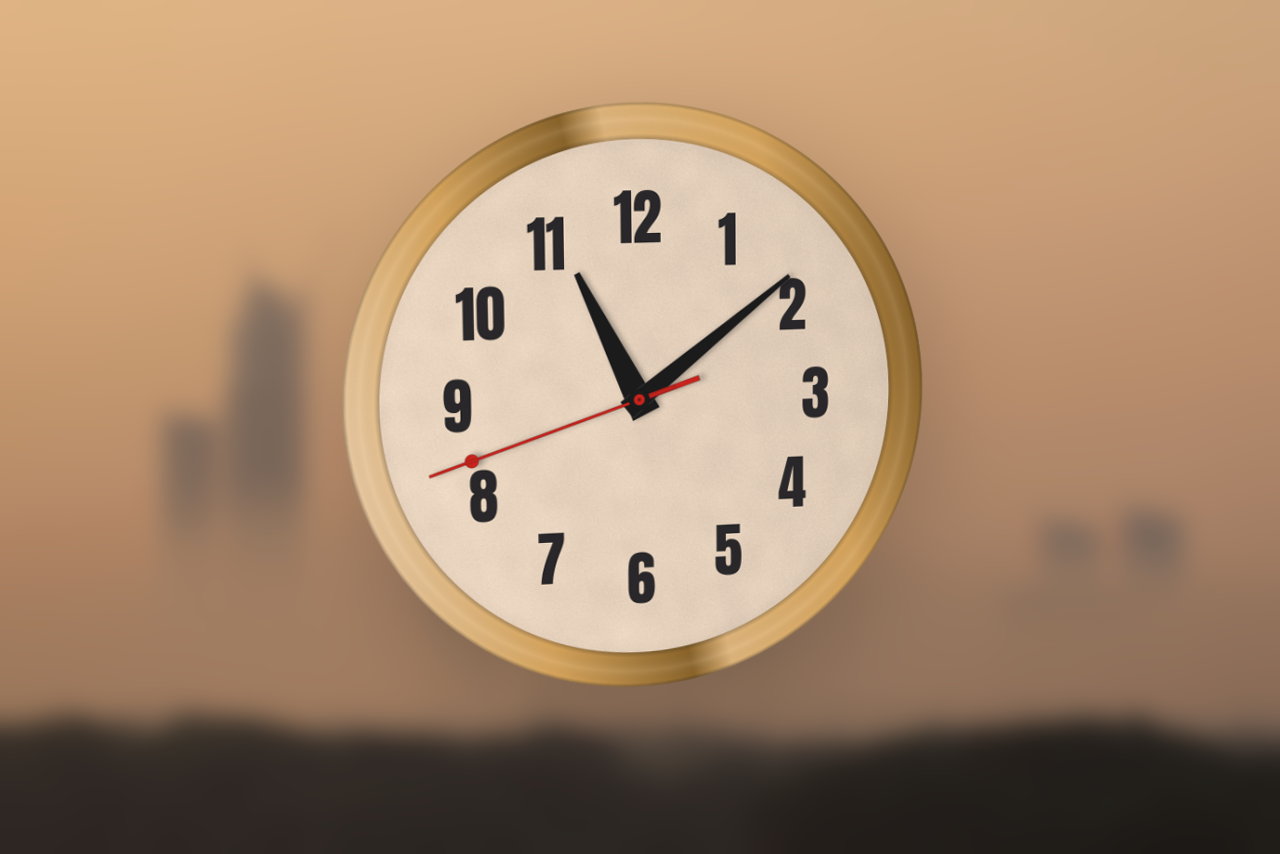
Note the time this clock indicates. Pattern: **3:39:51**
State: **11:08:42**
